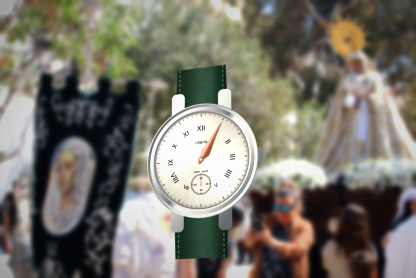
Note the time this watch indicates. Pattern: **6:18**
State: **1:05**
